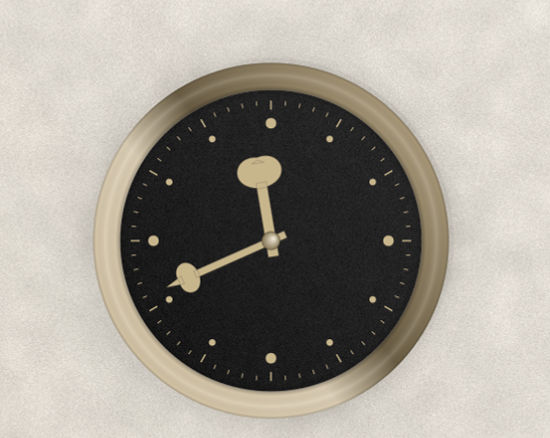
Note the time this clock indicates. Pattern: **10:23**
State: **11:41**
